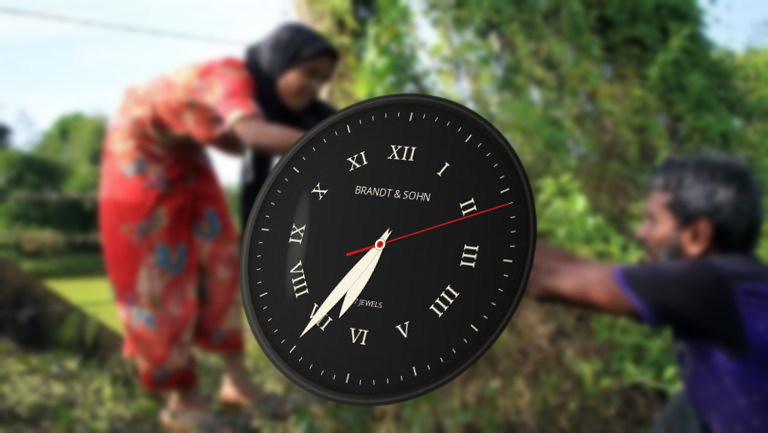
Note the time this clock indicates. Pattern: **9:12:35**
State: **6:35:11**
